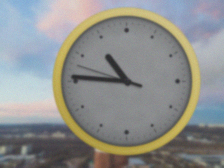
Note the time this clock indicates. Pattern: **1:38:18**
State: **10:45:48**
